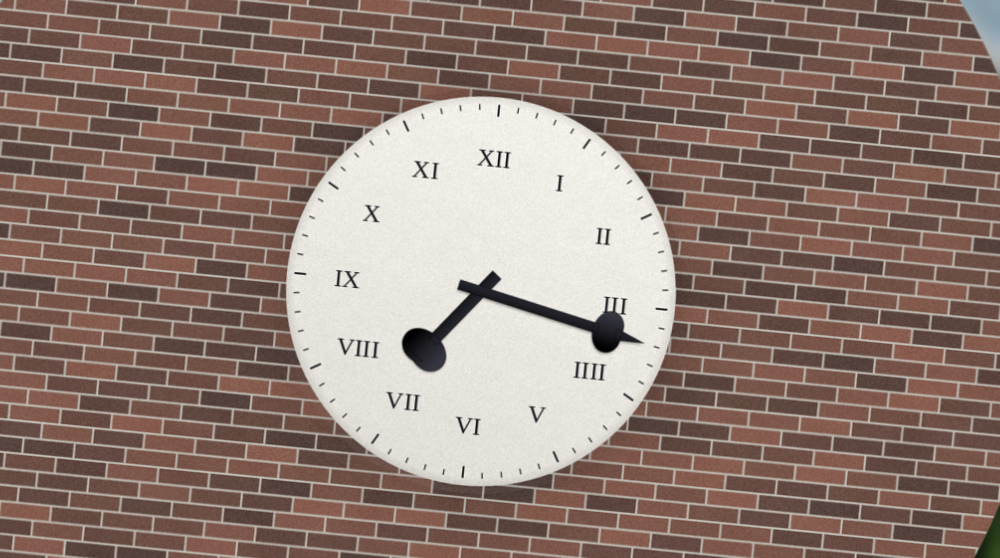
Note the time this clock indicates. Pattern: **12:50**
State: **7:17**
